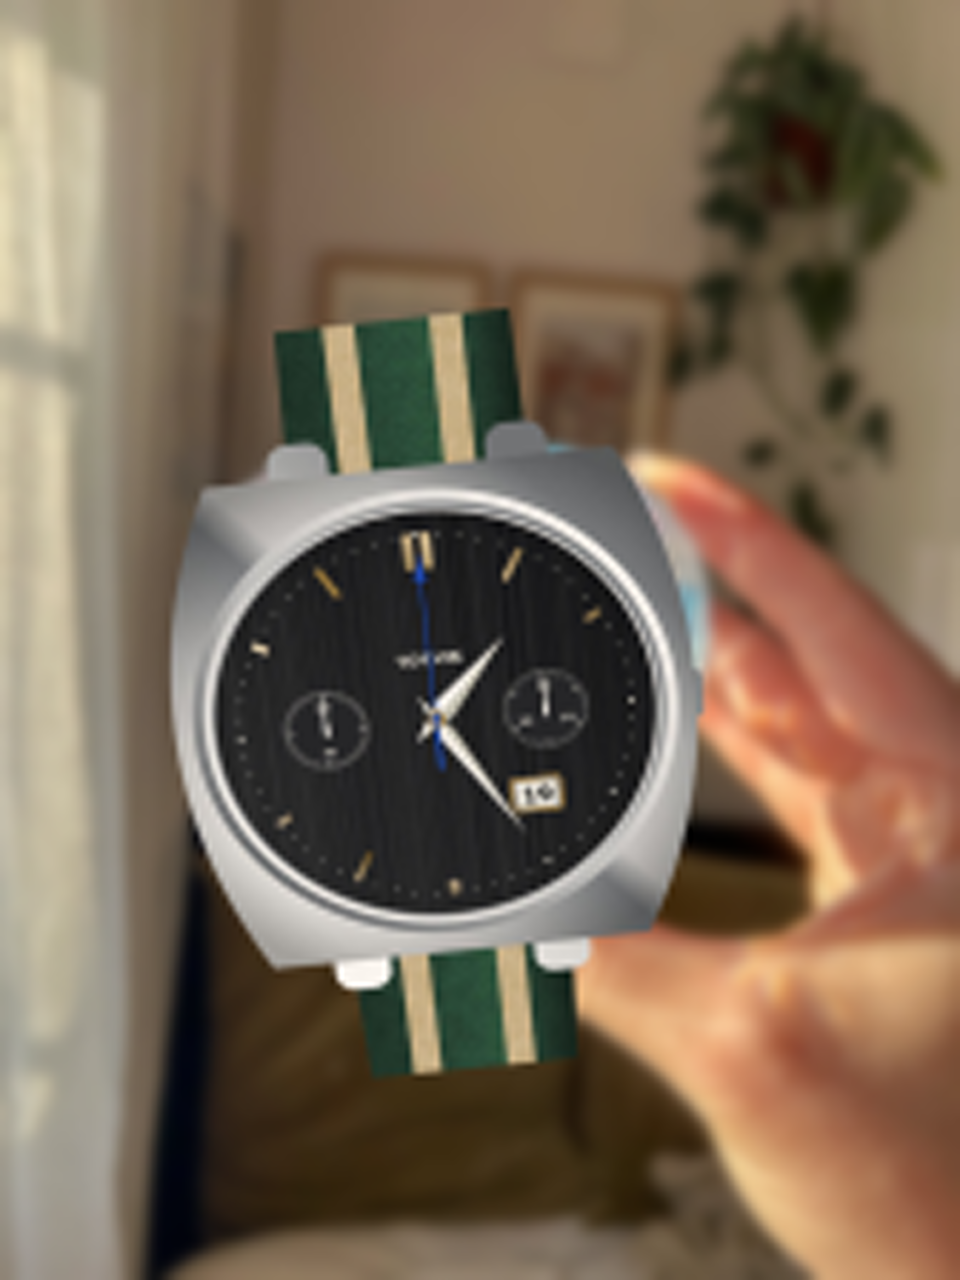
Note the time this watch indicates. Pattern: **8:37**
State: **1:25**
